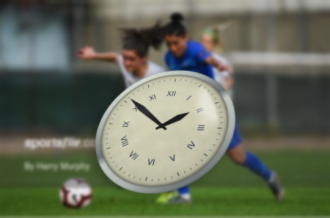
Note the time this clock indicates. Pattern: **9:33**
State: **1:51**
